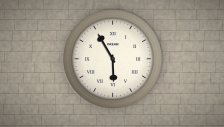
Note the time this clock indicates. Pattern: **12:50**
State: **5:55**
